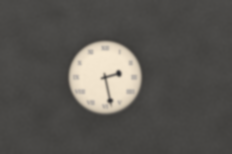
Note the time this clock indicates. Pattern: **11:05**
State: **2:28**
